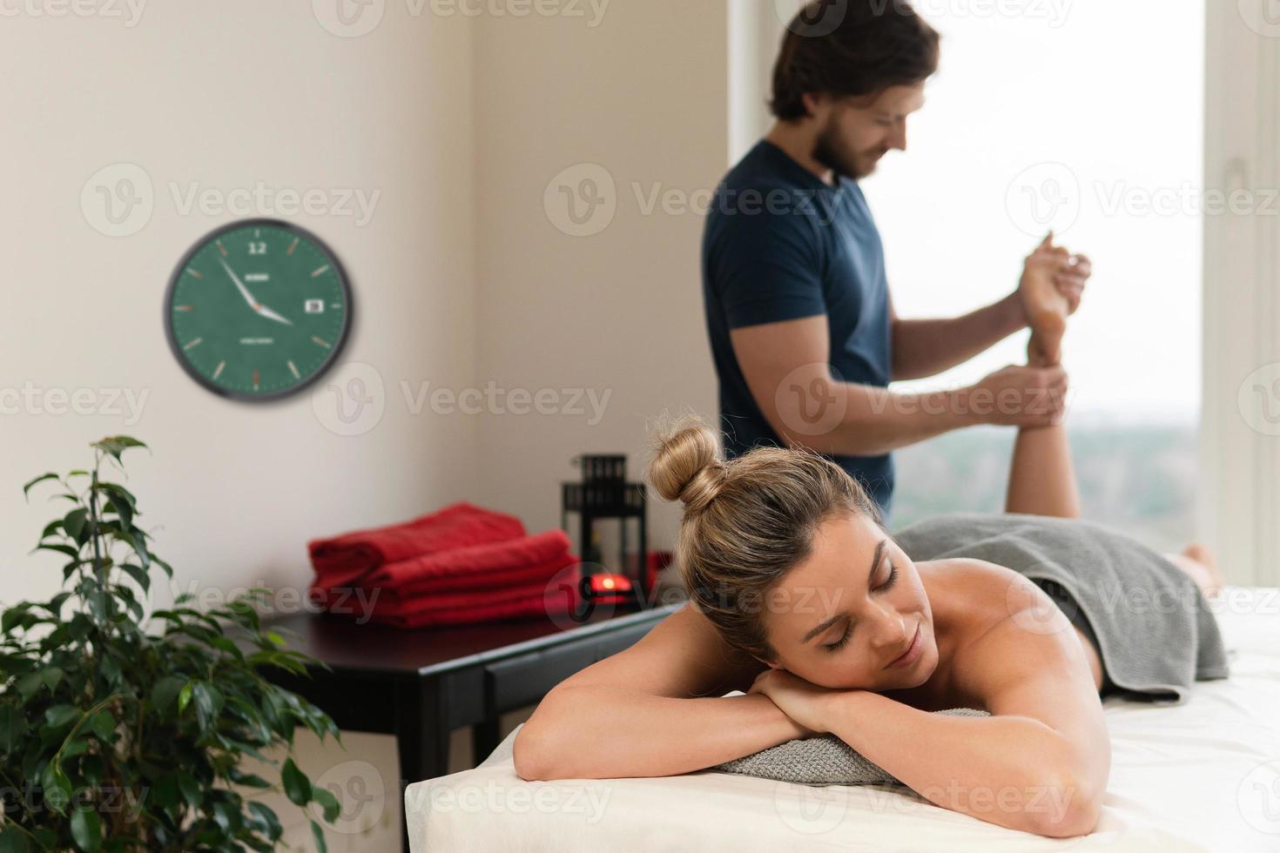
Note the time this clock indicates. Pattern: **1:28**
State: **3:54**
